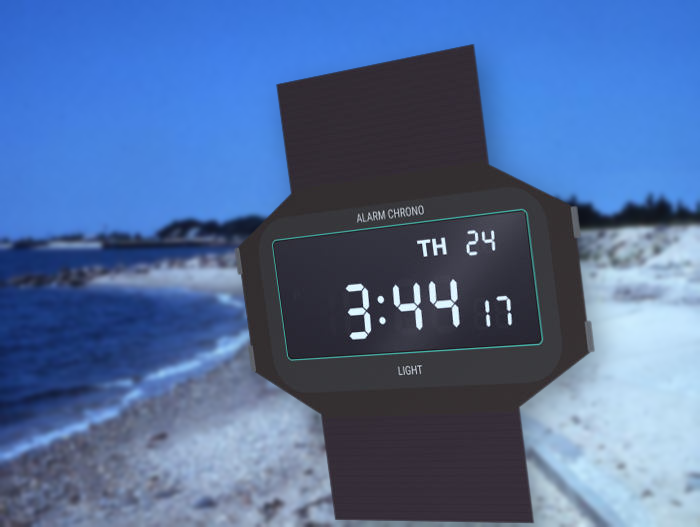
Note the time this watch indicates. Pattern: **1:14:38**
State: **3:44:17**
